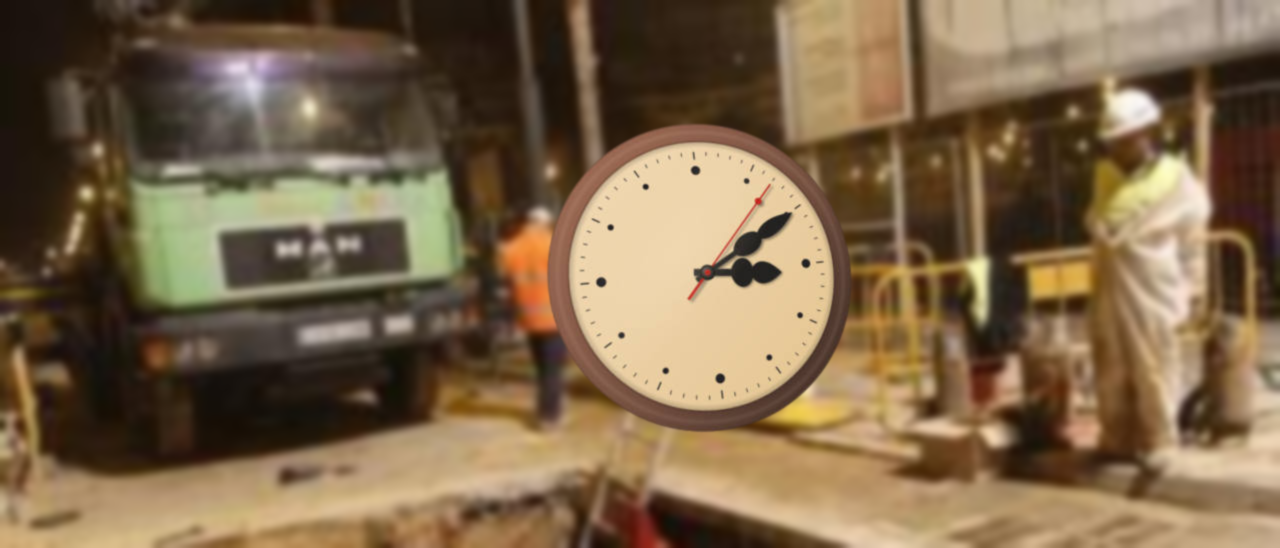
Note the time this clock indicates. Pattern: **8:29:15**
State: **3:10:07**
